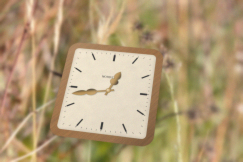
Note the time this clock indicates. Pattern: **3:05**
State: **12:43**
